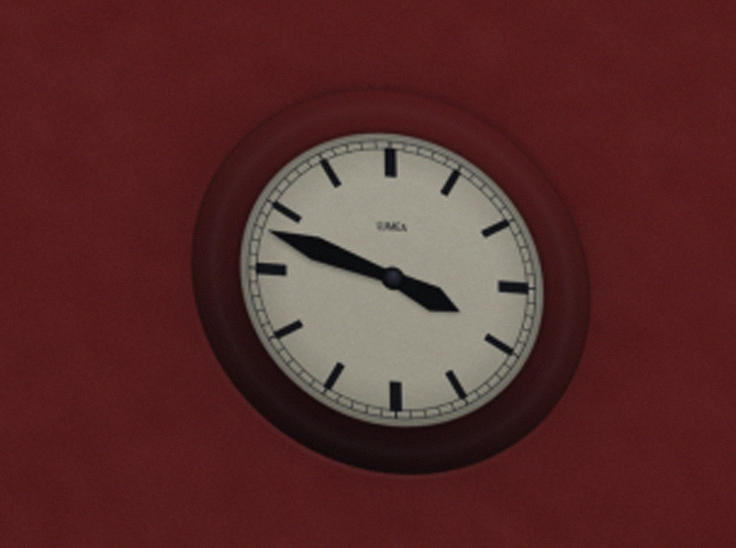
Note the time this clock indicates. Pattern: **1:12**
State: **3:48**
